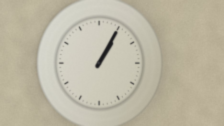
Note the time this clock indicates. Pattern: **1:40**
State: **1:05**
